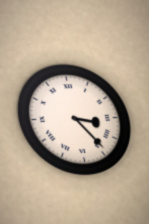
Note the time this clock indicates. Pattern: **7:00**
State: **3:24**
